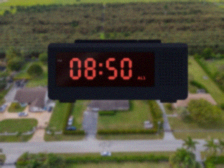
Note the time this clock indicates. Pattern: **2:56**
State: **8:50**
